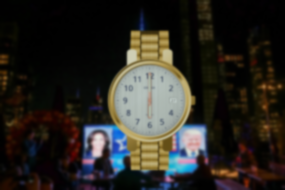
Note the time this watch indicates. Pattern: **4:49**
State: **6:00**
